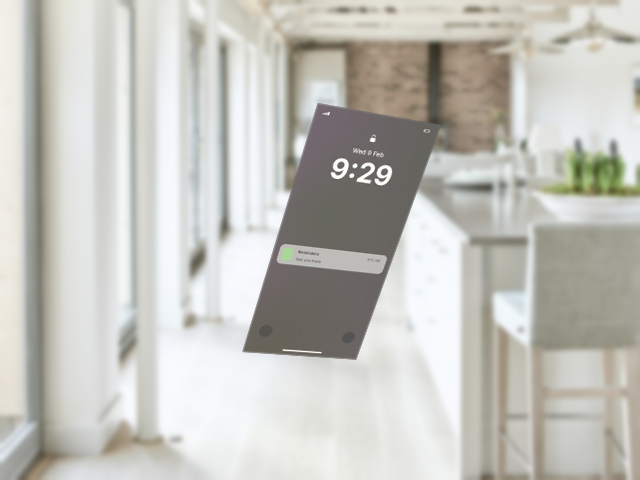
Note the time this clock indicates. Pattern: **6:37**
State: **9:29**
